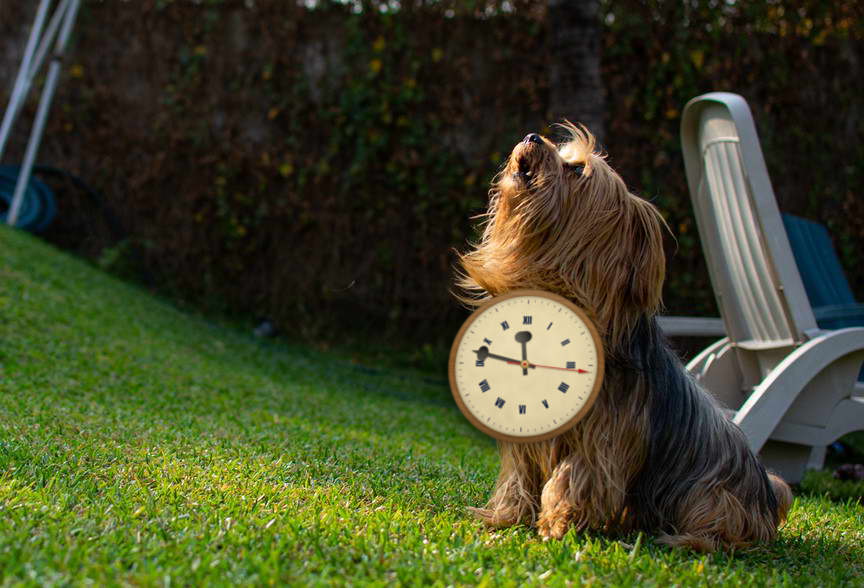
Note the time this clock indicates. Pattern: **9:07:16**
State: **11:47:16**
